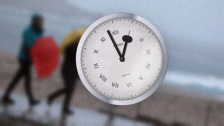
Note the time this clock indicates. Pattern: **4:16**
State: **12:58**
